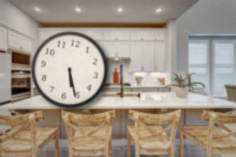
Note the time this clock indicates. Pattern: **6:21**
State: **5:26**
